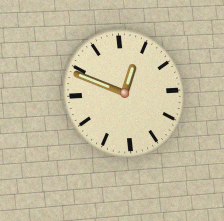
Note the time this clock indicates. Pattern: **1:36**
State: **12:49**
